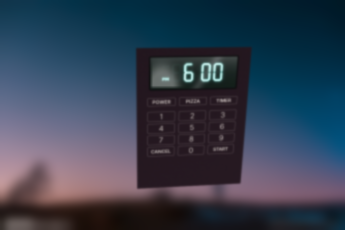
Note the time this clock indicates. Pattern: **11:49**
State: **6:00**
